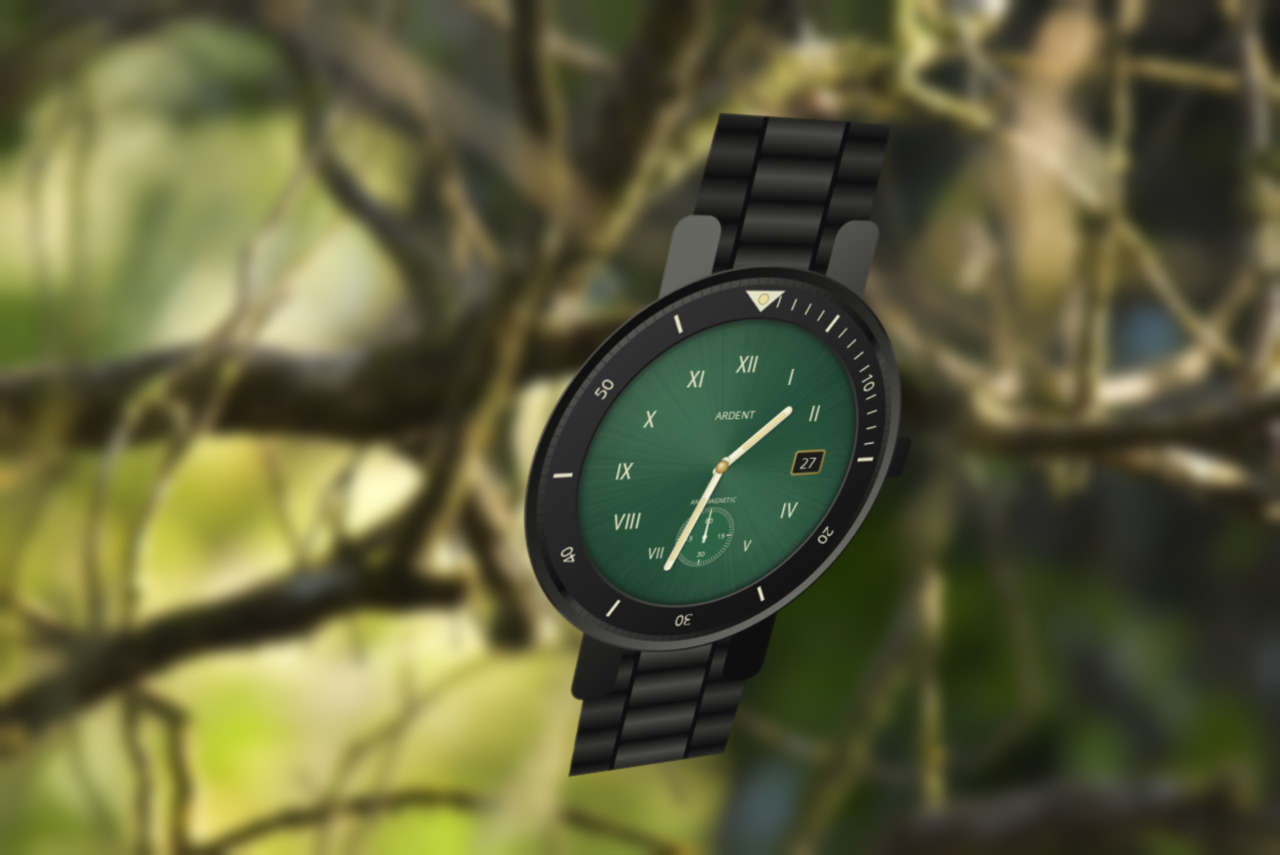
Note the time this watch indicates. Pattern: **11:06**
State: **1:33**
